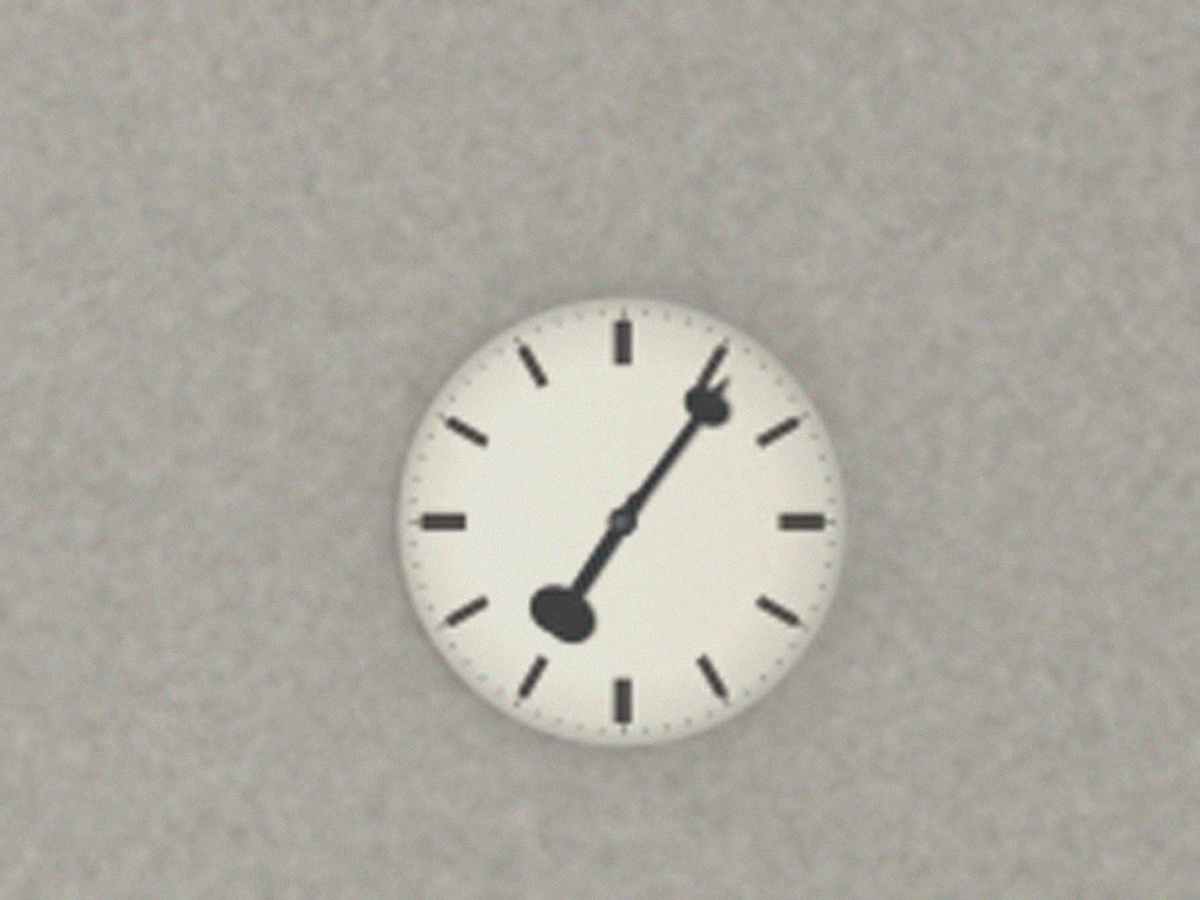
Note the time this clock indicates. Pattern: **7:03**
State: **7:06**
